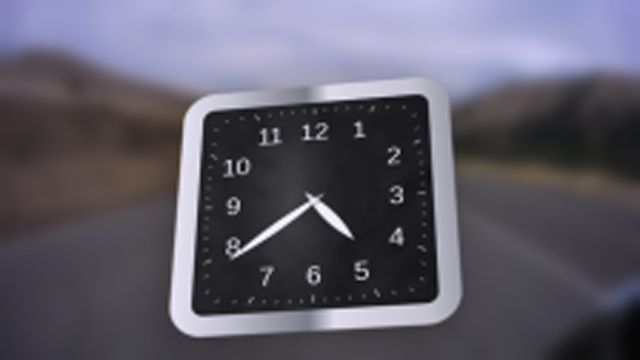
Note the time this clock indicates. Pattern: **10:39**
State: **4:39**
